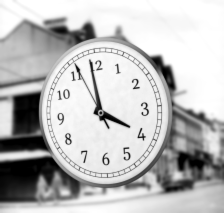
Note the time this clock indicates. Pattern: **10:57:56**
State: **3:58:56**
